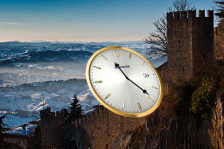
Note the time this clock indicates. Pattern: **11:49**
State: **11:24**
